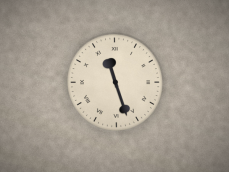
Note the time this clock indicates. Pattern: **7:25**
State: **11:27**
